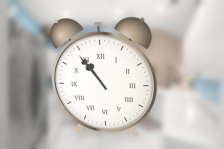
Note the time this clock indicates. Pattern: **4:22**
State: **10:54**
